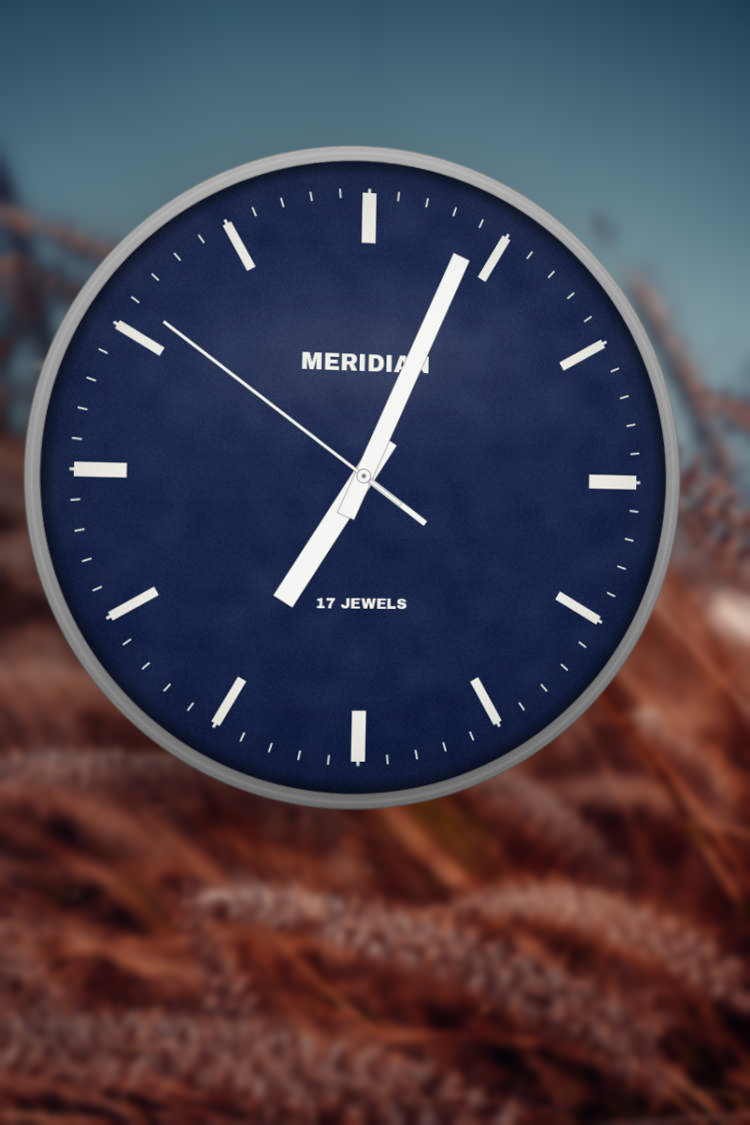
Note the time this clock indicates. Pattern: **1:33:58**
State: **7:03:51**
